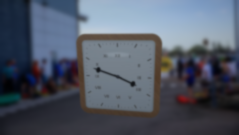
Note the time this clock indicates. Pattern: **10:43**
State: **3:48**
